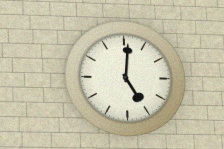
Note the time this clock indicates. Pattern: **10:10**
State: **5:01**
